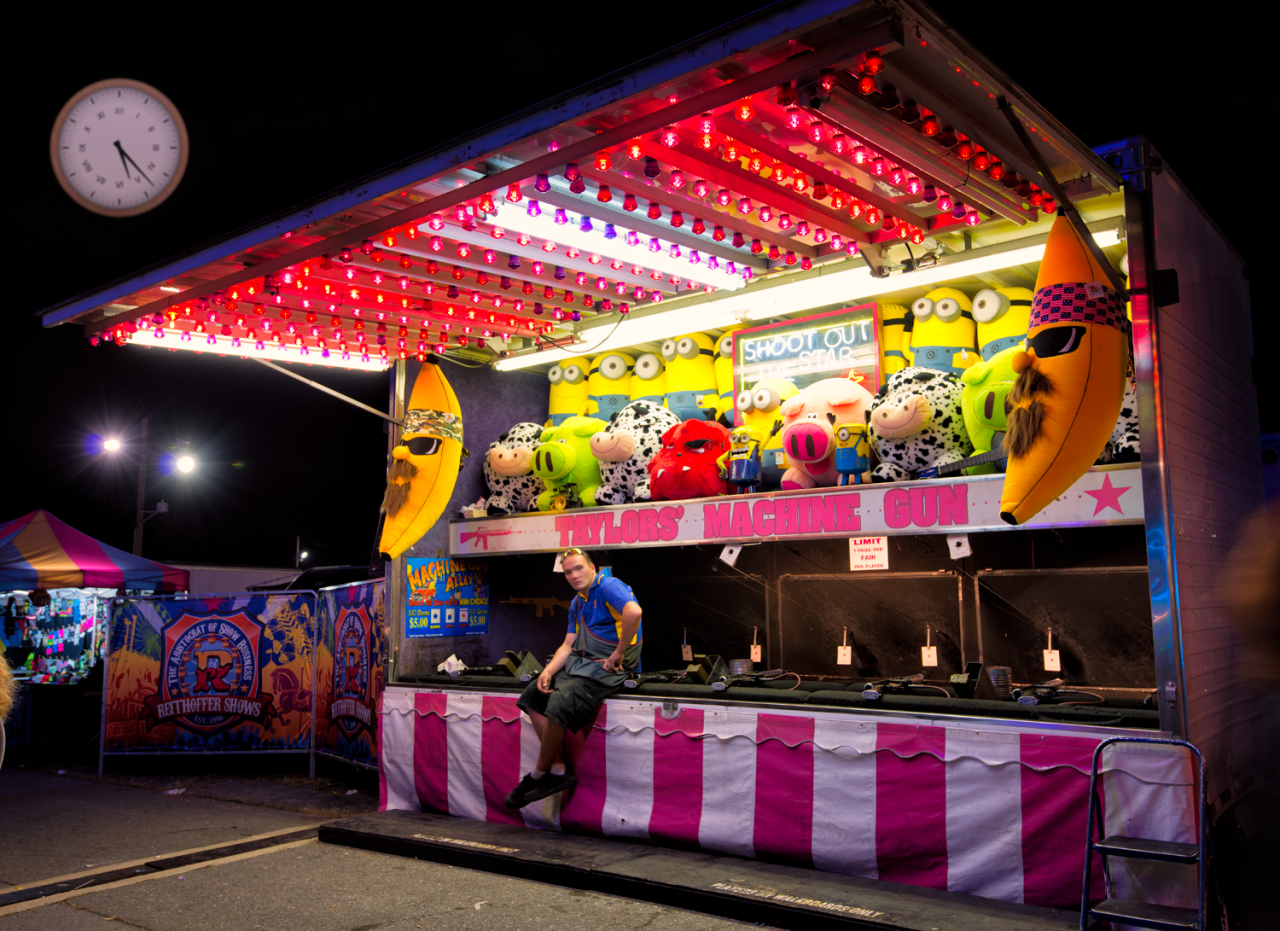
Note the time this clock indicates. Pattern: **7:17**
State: **5:23**
